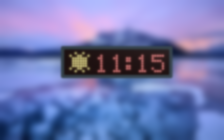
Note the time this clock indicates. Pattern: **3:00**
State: **11:15**
